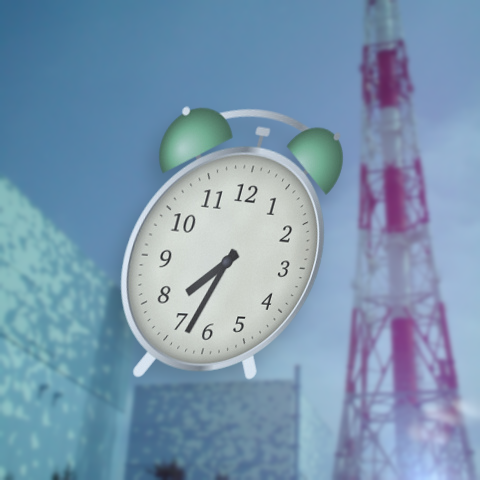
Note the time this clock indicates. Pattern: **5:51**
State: **7:33**
